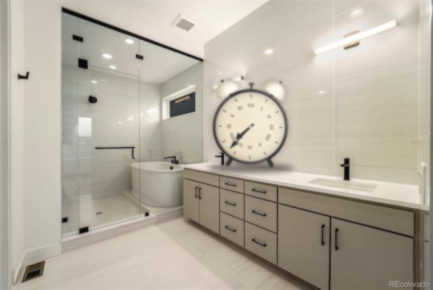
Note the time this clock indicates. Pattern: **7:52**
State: **7:37**
